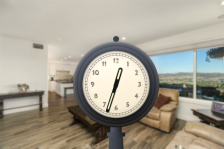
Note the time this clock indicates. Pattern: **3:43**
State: **12:33**
